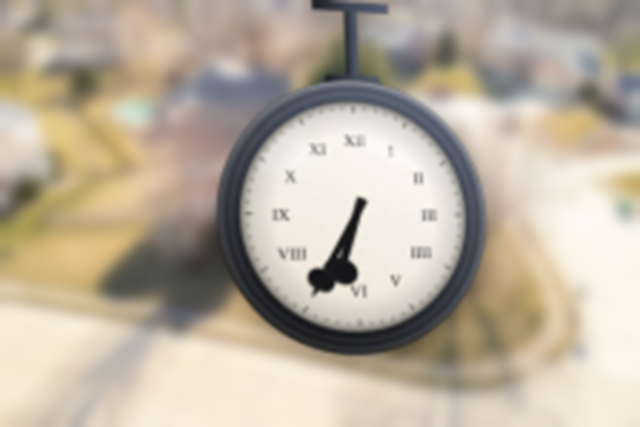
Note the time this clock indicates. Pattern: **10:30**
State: **6:35**
